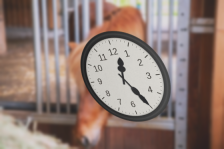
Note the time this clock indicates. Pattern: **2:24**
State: **12:25**
